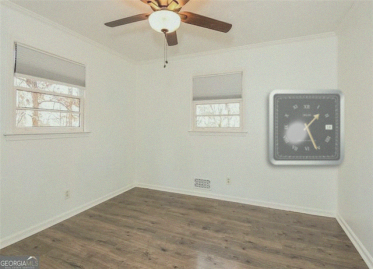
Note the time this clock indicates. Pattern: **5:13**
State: **1:26**
